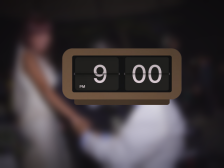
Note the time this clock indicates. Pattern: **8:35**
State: **9:00**
